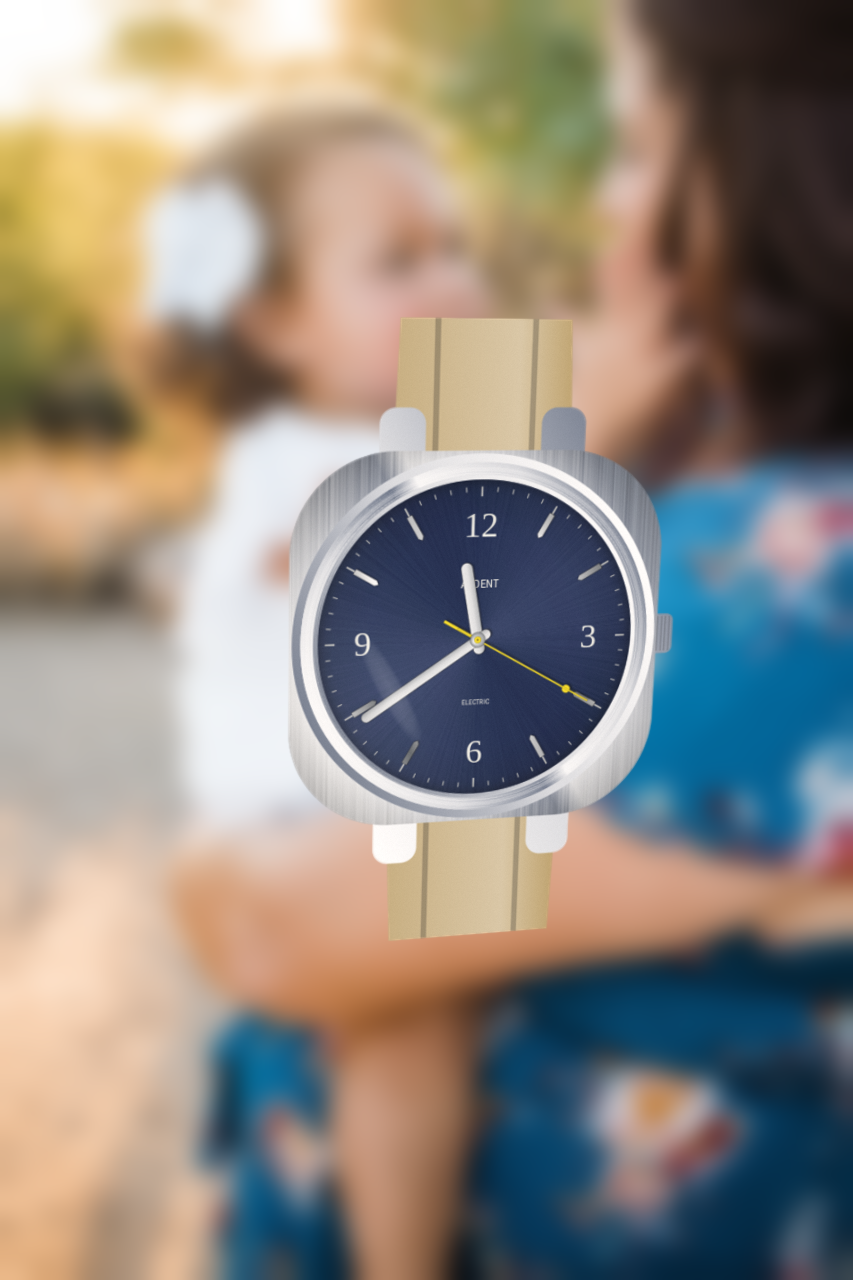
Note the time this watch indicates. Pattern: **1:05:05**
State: **11:39:20**
